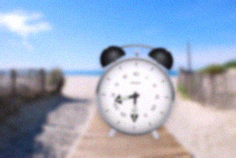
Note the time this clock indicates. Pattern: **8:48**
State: **8:30**
